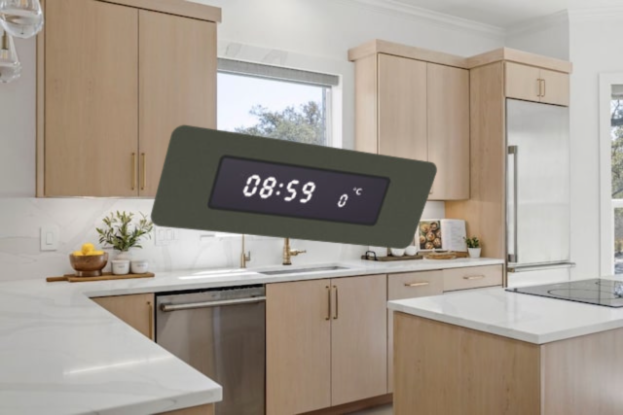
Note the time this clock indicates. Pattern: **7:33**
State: **8:59**
